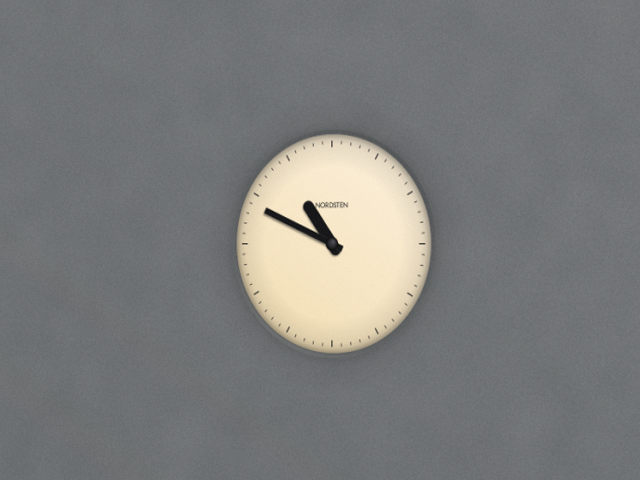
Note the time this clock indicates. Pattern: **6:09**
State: **10:49**
